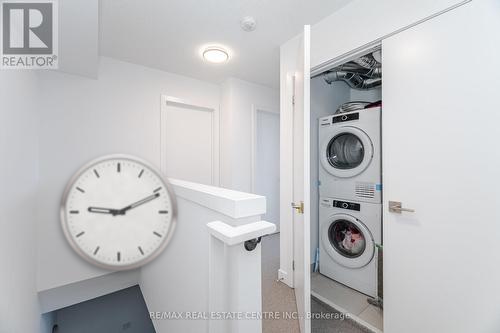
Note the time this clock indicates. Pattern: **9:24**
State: **9:11**
